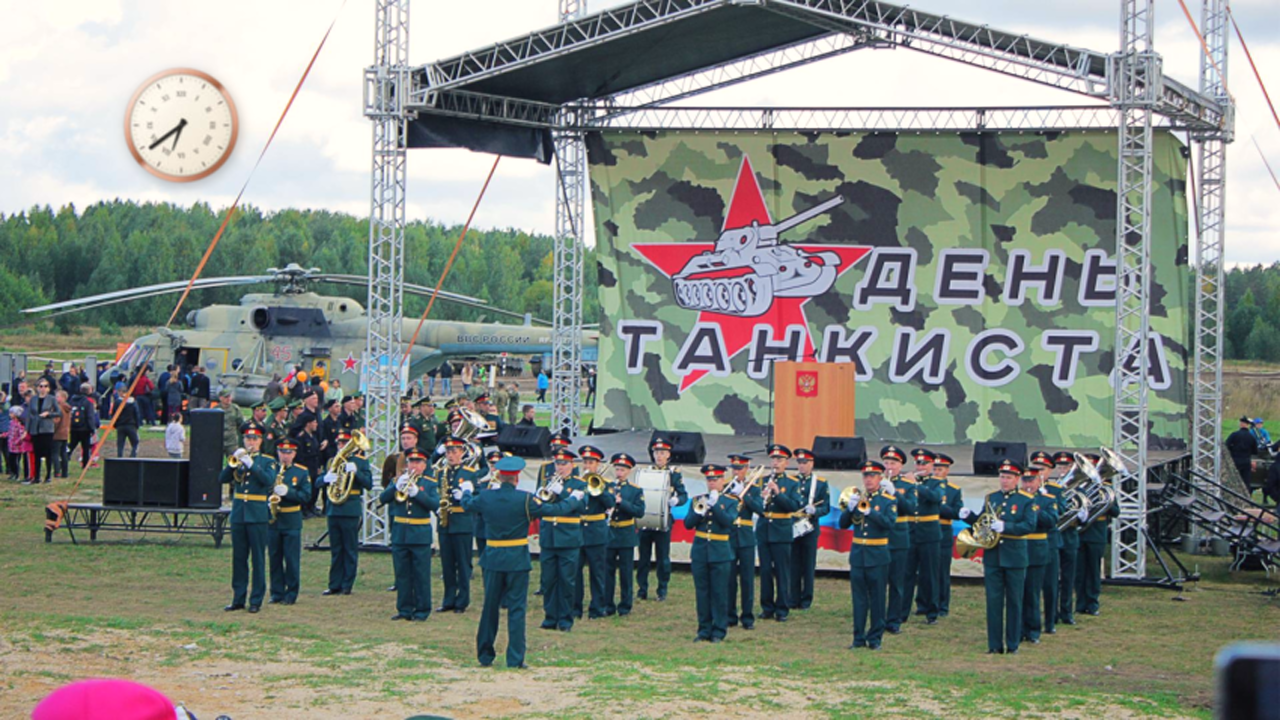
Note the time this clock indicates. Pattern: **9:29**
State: **6:39**
